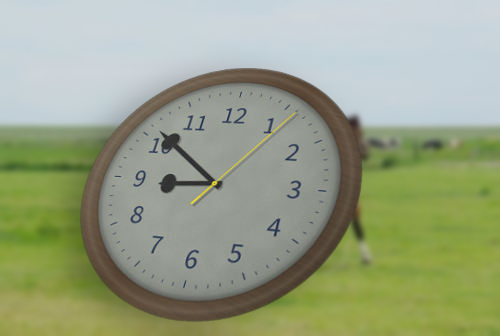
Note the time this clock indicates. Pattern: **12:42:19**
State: **8:51:06**
